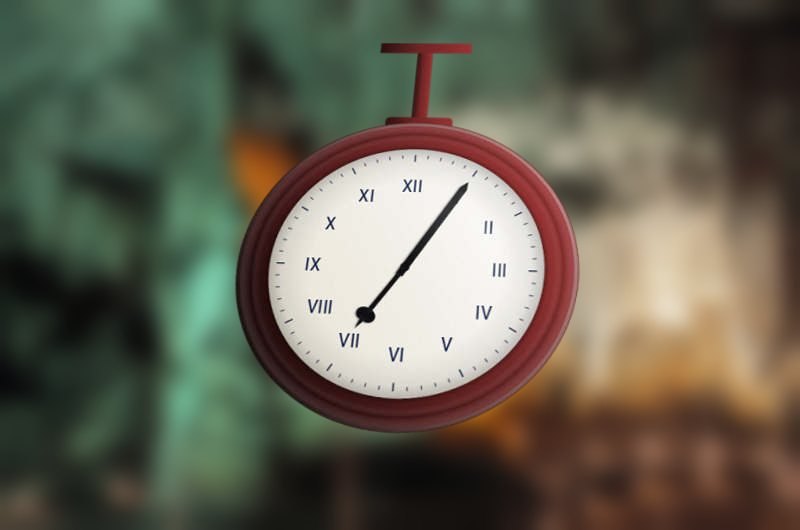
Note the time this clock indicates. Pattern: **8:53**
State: **7:05**
